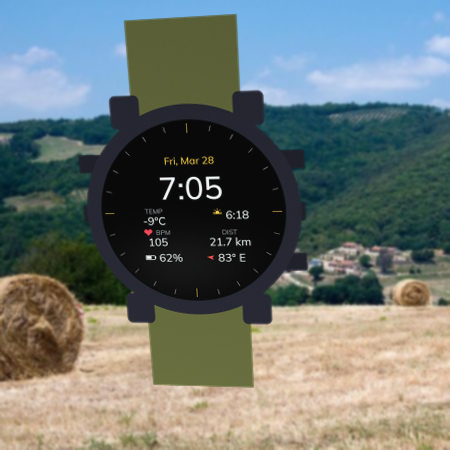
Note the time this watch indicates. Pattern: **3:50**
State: **7:05**
